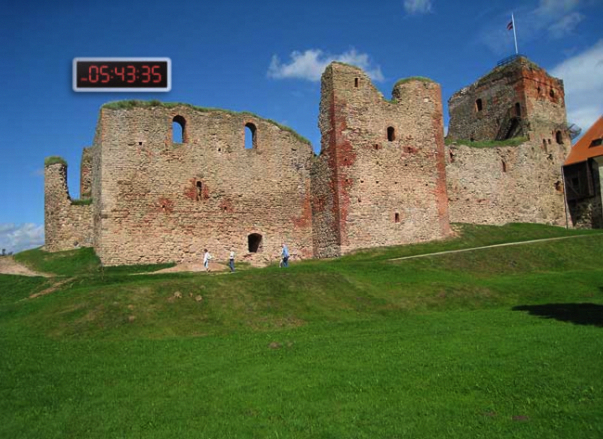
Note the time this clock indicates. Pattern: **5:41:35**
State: **5:43:35**
